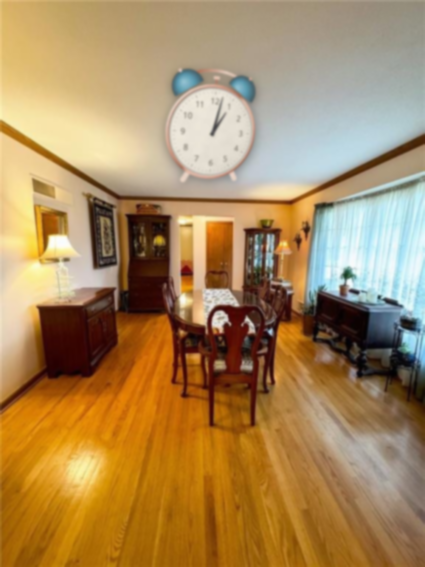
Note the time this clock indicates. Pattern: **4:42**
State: **1:02**
